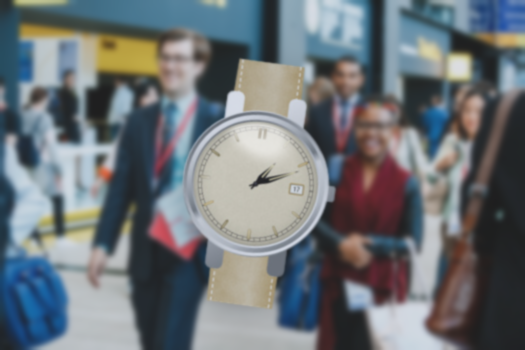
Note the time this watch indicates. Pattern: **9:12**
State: **1:11**
